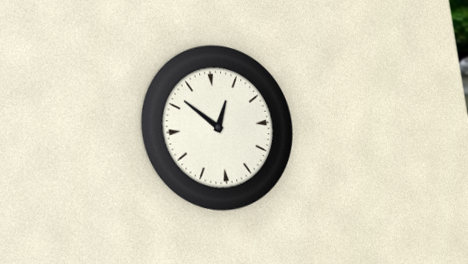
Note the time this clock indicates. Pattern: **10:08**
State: **12:52**
